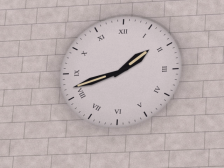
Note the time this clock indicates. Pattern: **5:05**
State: **1:42**
